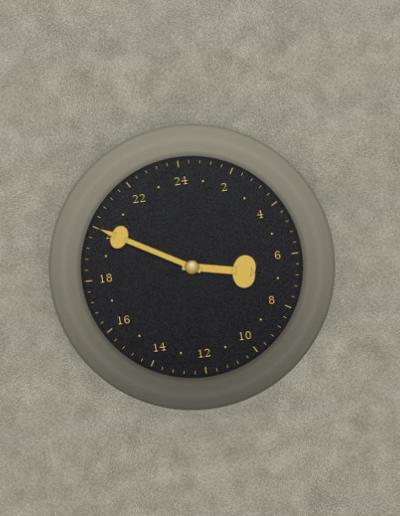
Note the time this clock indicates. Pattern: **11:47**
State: **6:50**
